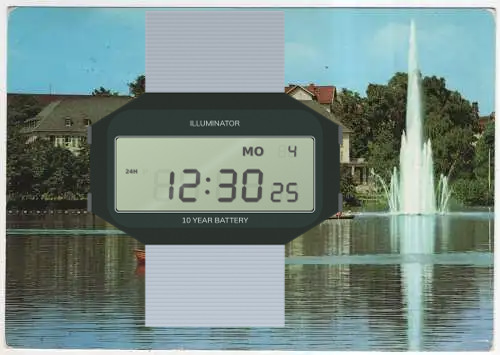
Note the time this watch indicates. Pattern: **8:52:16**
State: **12:30:25**
